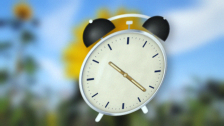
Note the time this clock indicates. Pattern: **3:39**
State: **10:22**
